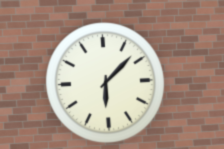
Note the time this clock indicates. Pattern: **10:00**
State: **6:08**
